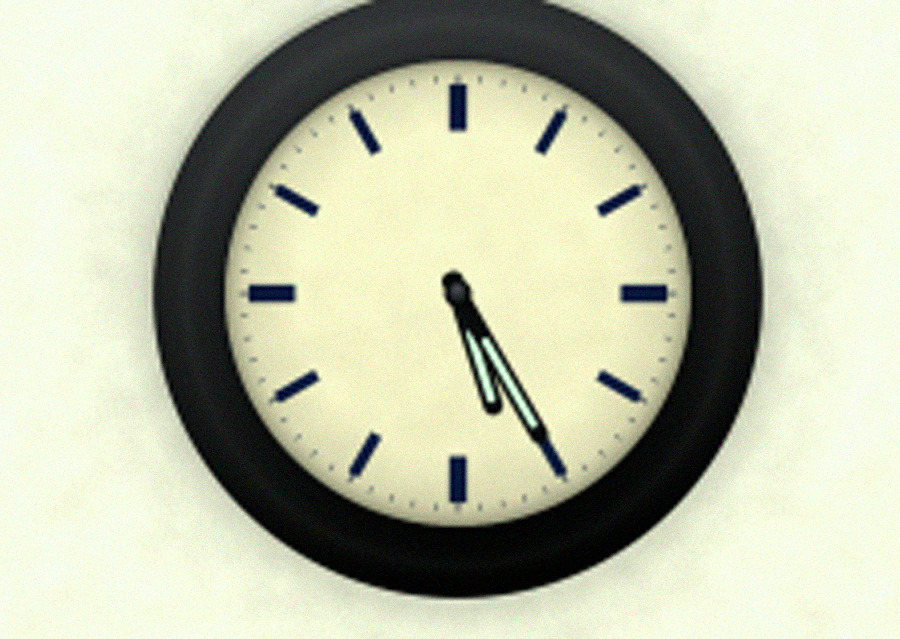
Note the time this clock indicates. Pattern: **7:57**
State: **5:25**
